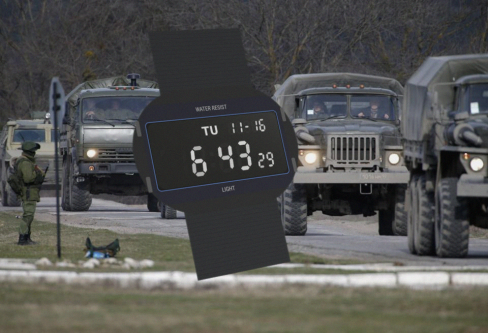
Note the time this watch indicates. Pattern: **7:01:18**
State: **6:43:29**
